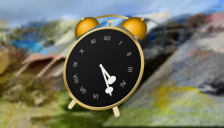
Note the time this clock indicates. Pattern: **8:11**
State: **4:25**
